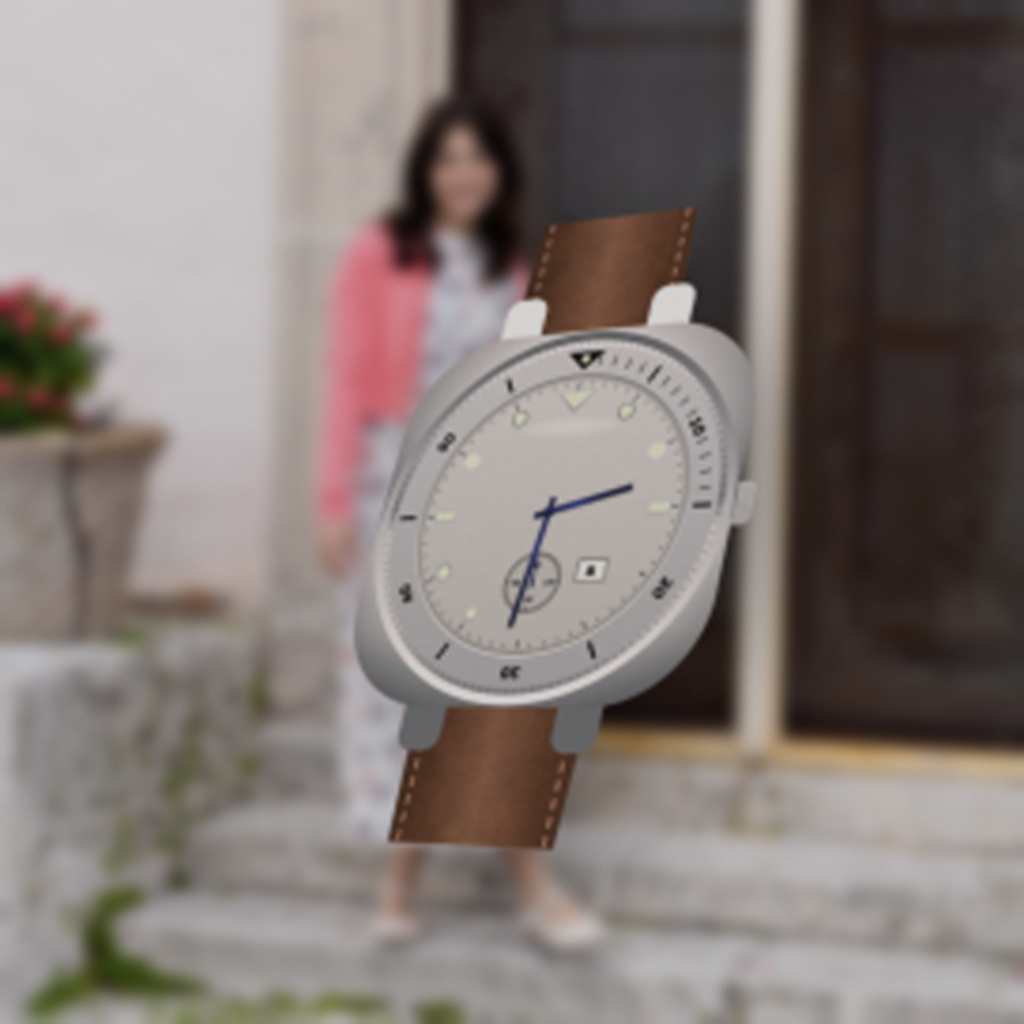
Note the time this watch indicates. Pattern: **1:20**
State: **2:31**
